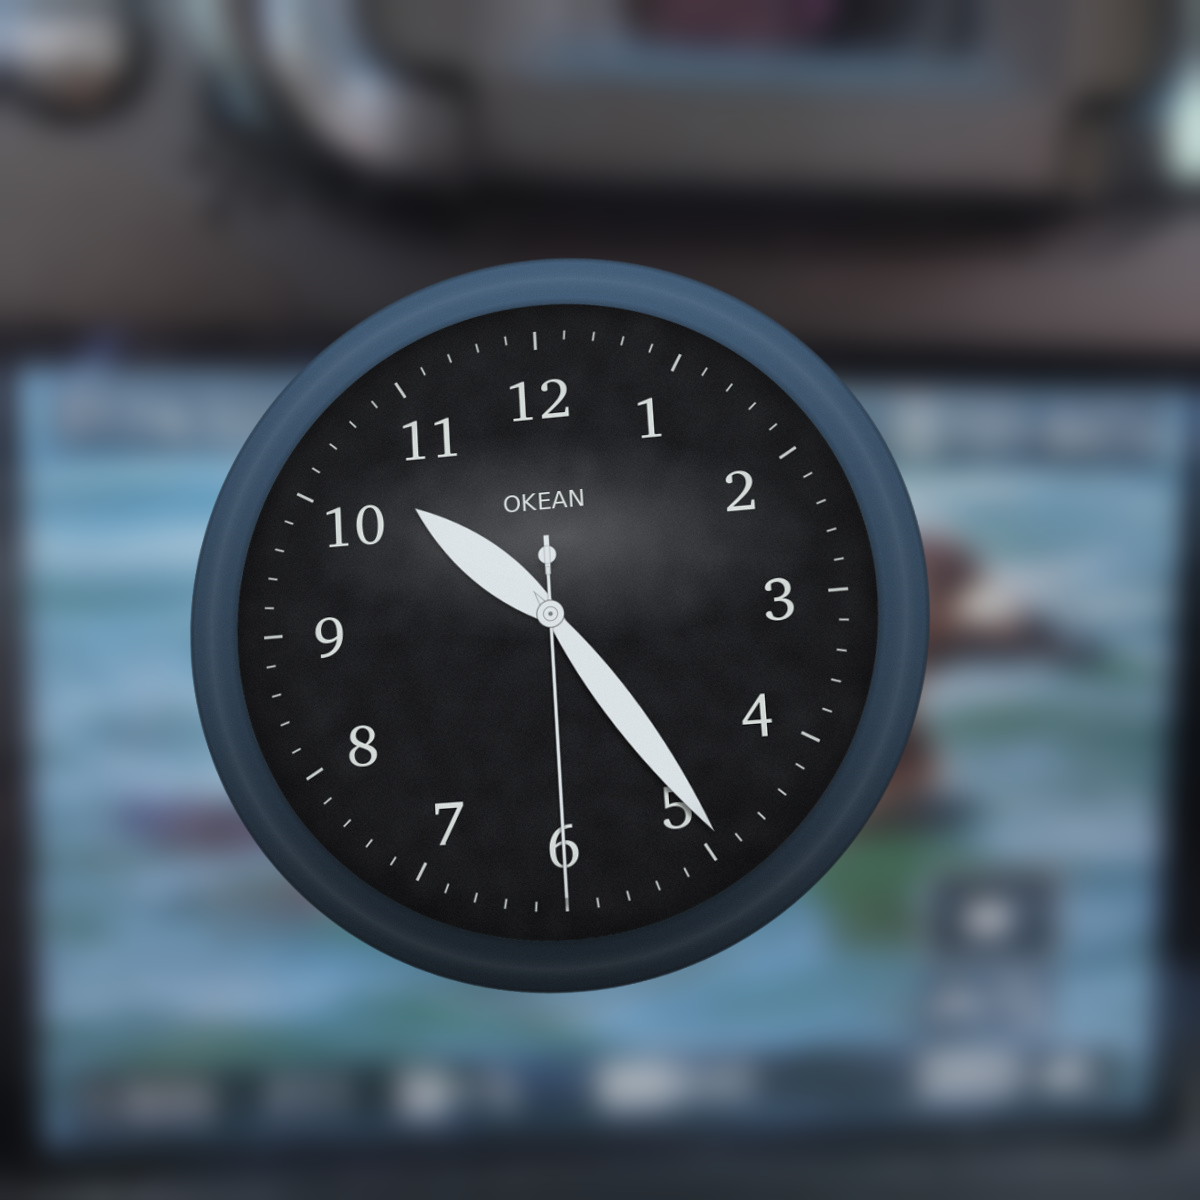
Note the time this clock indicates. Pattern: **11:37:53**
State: **10:24:30**
